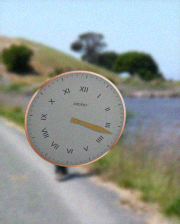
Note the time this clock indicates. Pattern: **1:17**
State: **3:17**
